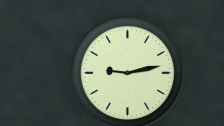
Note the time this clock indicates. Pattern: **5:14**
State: **9:13**
